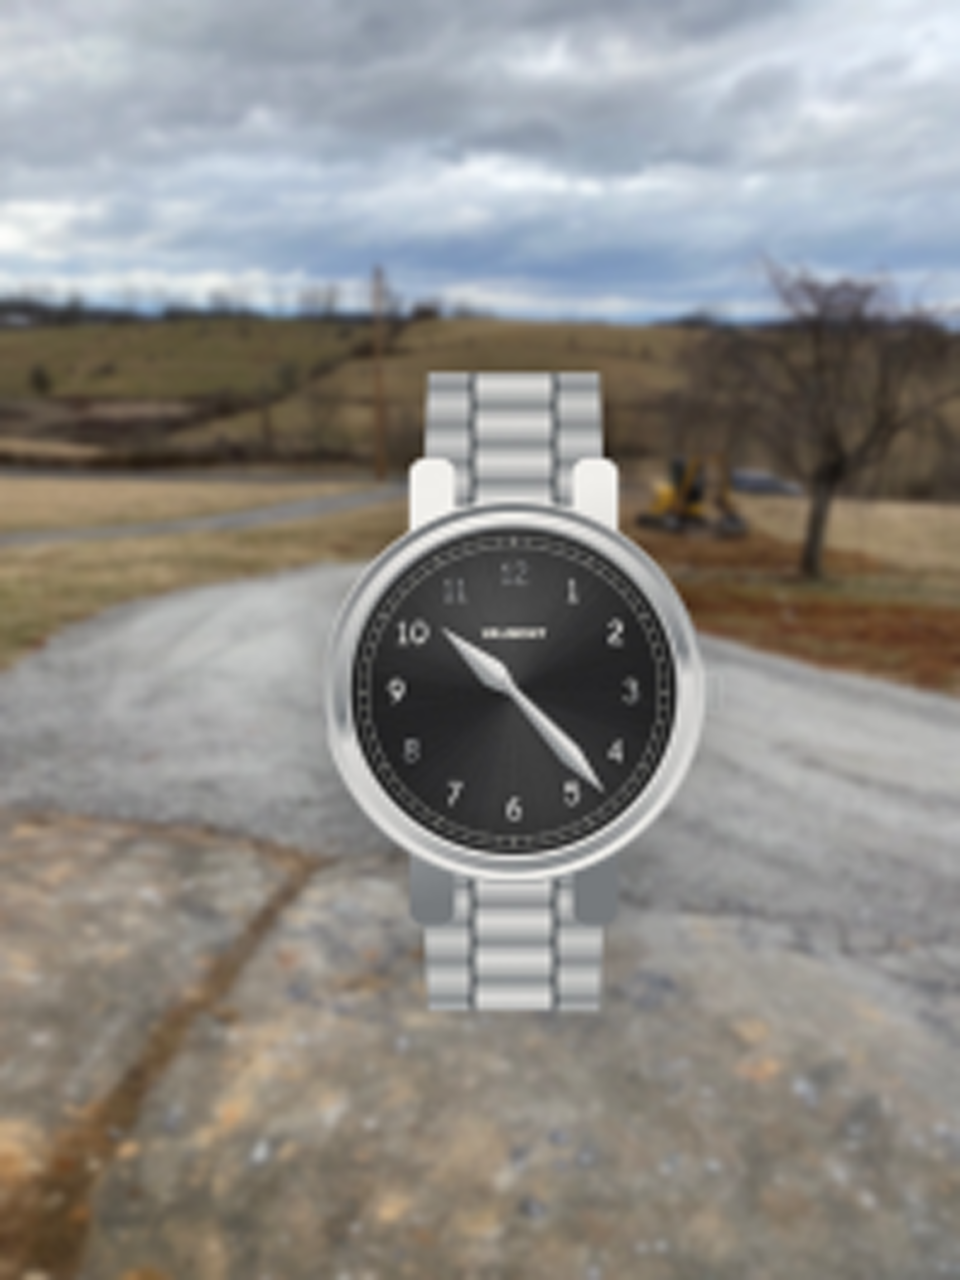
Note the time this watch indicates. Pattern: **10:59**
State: **10:23**
